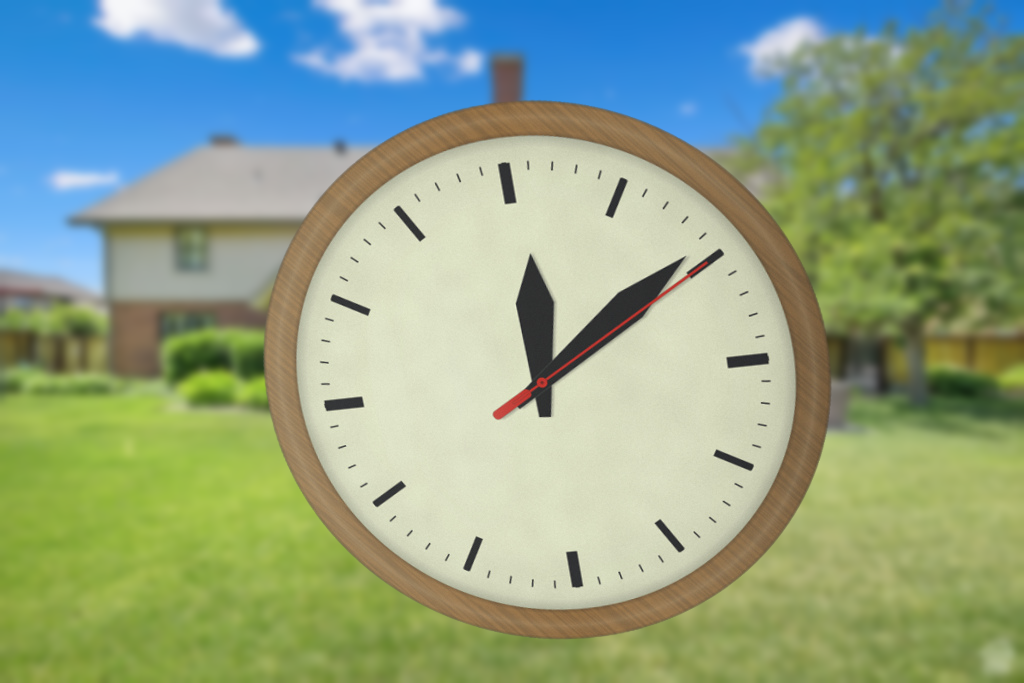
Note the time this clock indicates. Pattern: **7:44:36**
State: **12:09:10**
